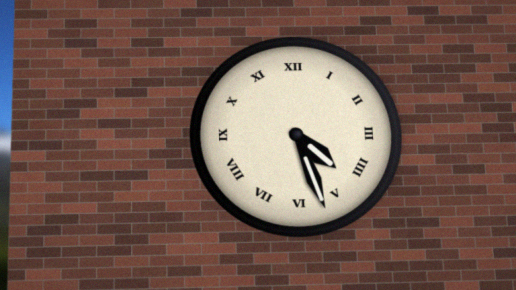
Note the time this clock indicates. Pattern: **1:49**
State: **4:27**
